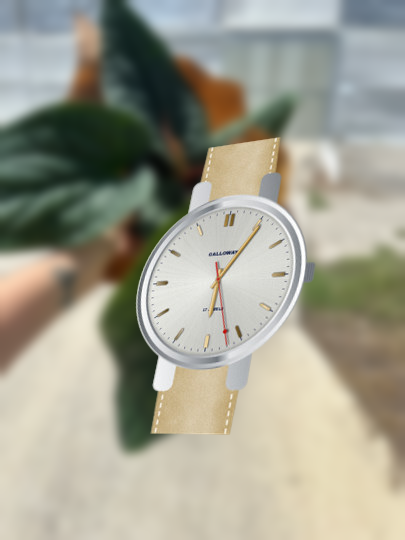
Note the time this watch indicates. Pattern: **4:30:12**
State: **6:05:27**
